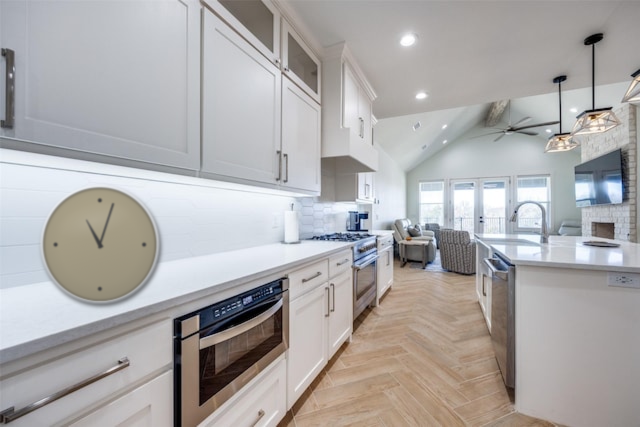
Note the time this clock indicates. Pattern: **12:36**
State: **11:03**
